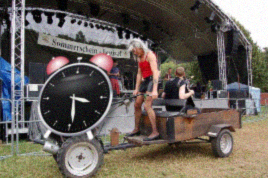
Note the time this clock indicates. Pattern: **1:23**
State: **3:29**
